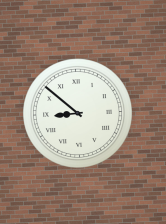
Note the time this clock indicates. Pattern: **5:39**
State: **8:52**
